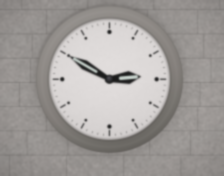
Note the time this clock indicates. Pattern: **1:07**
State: **2:50**
